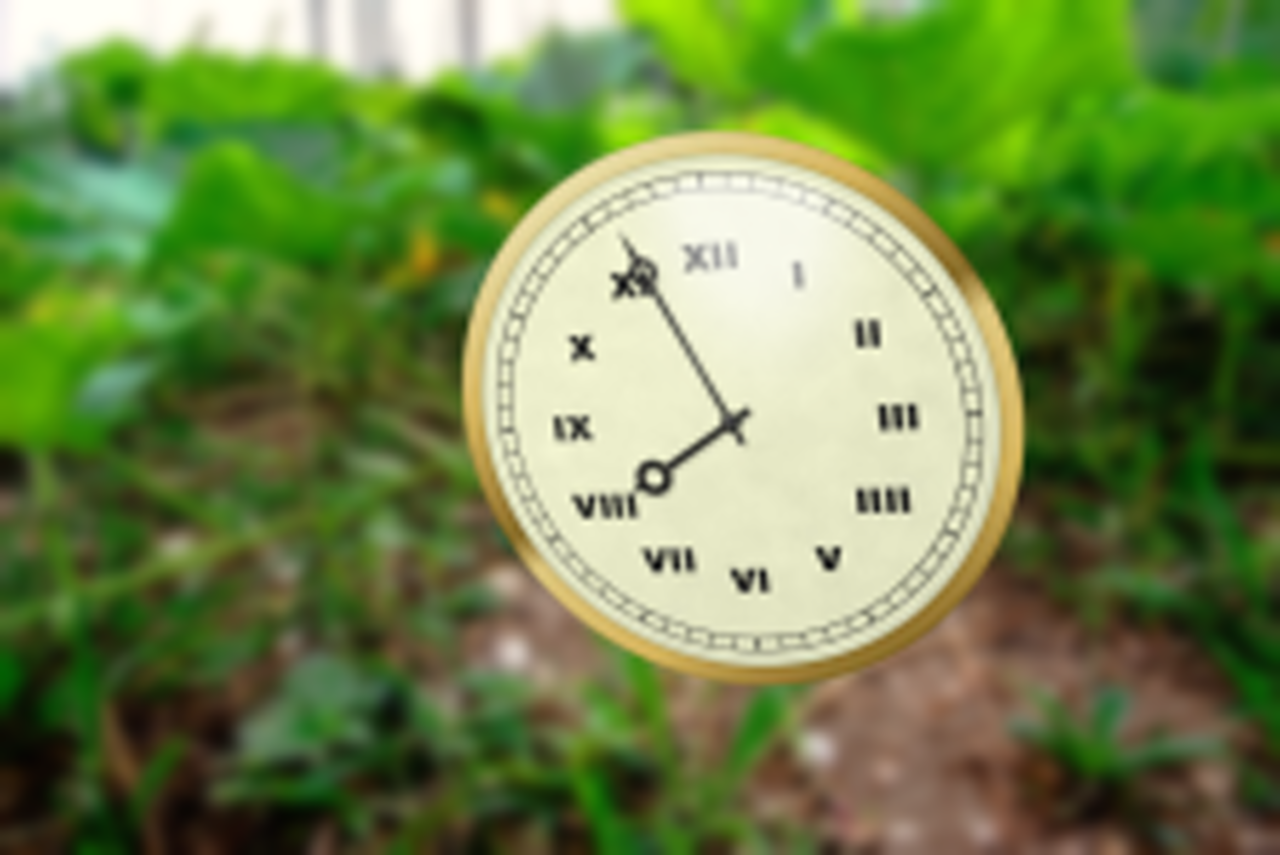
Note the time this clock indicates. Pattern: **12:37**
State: **7:56**
